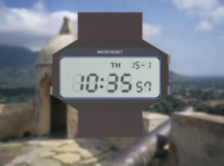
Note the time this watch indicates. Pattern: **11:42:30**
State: **10:35:57**
